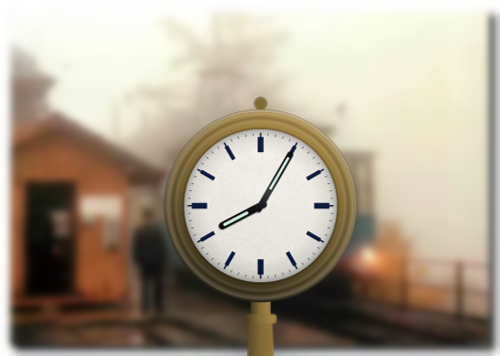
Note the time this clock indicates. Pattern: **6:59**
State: **8:05**
